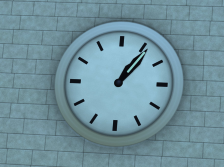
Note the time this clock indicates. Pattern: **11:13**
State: **1:06**
